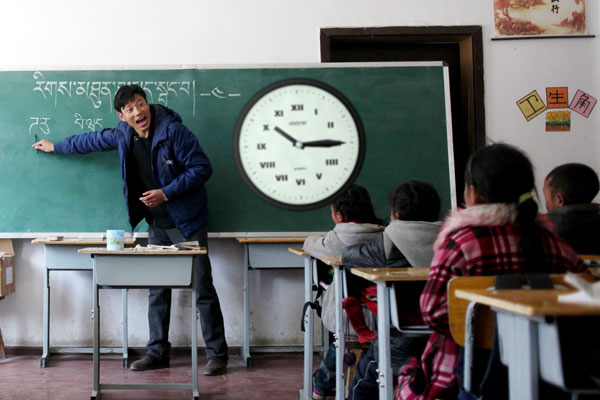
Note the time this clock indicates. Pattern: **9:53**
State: **10:15**
